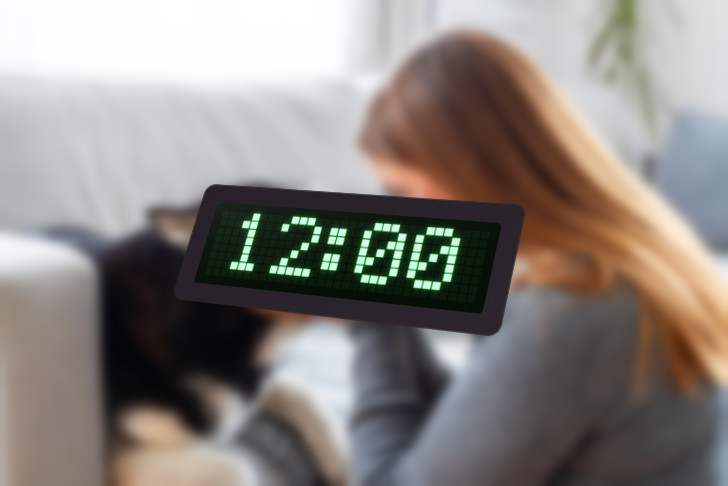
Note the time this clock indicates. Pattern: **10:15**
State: **12:00**
